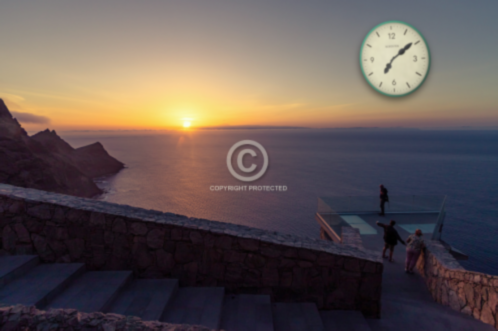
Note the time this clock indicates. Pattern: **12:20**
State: **7:09**
